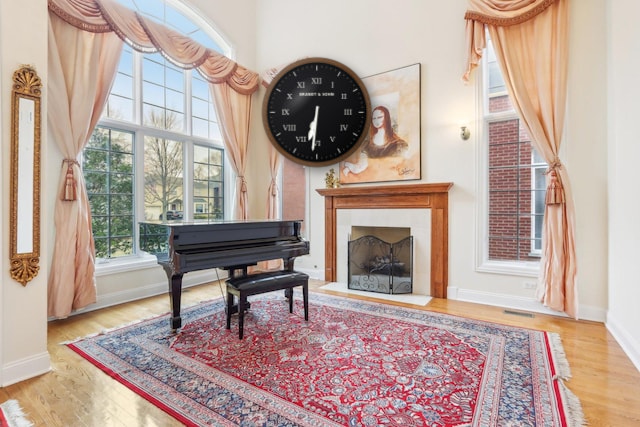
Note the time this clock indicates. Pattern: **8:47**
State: **6:31**
